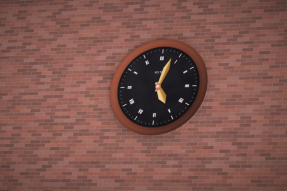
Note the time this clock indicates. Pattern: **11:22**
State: **5:03**
